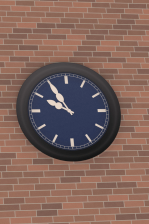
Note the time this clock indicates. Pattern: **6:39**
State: **9:55**
